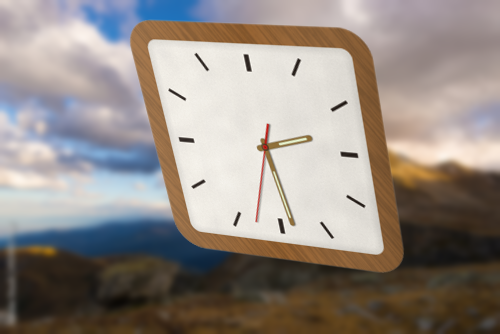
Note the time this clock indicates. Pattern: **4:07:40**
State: **2:28:33**
